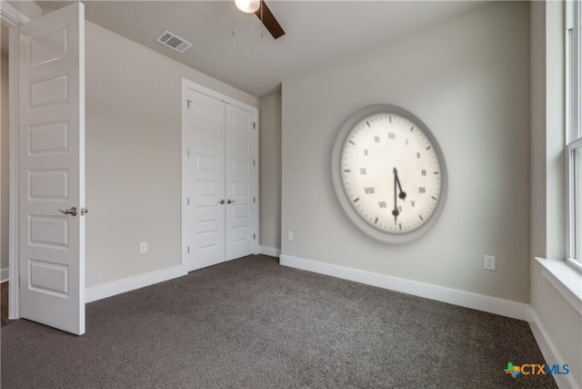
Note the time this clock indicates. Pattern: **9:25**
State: **5:31**
